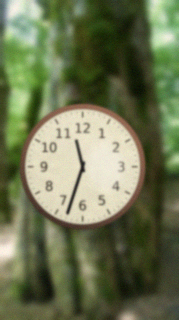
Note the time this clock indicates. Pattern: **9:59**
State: **11:33**
